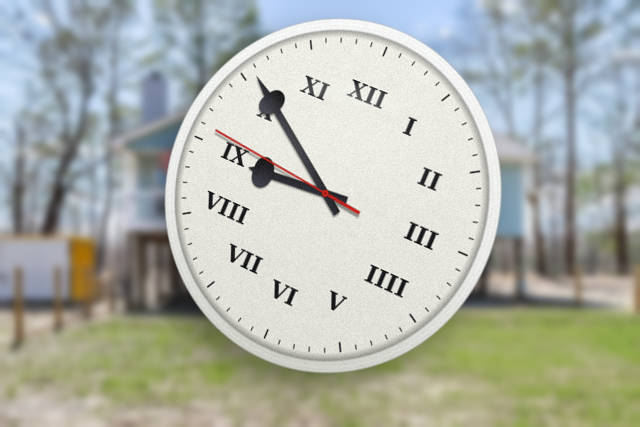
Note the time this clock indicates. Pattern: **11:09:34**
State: **8:50:46**
